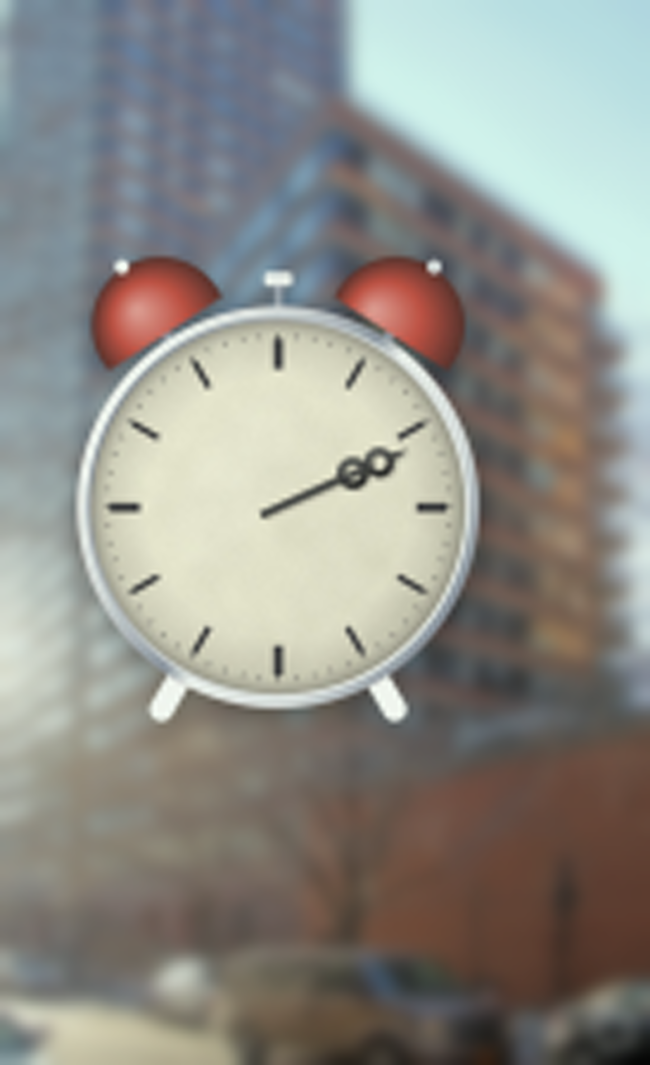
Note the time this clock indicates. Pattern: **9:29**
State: **2:11**
